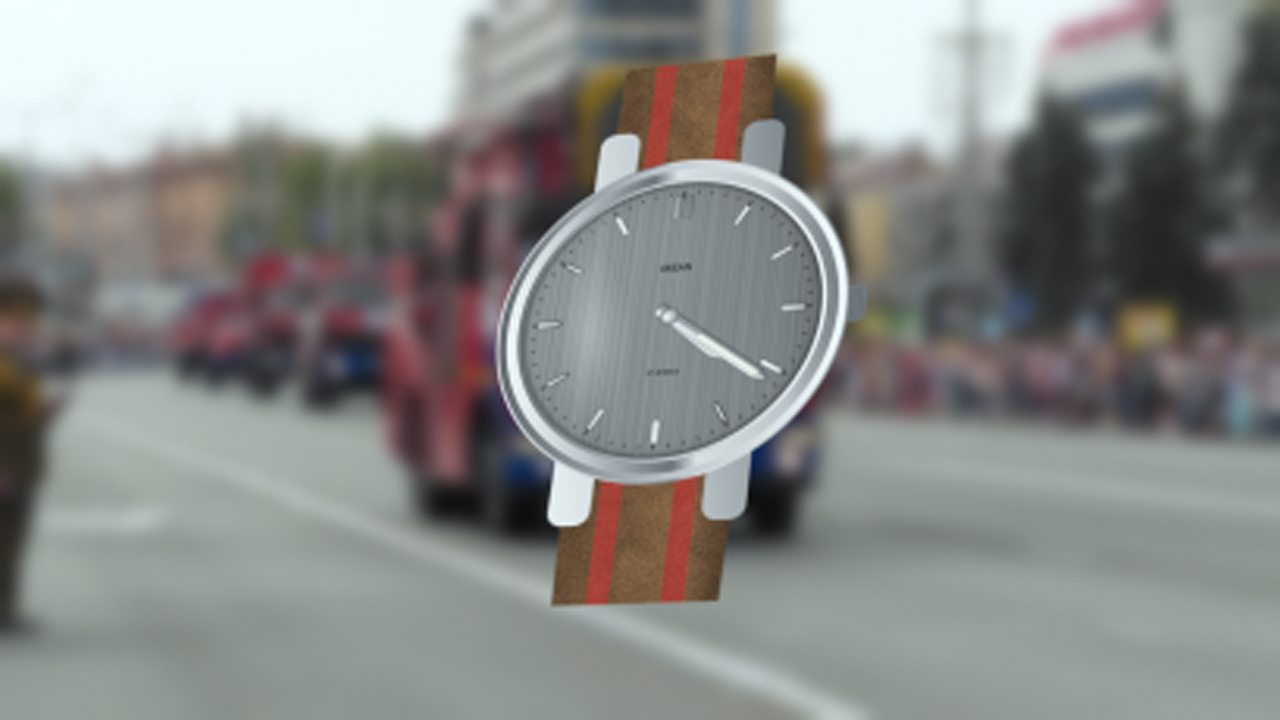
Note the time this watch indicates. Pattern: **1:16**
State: **4:21**
